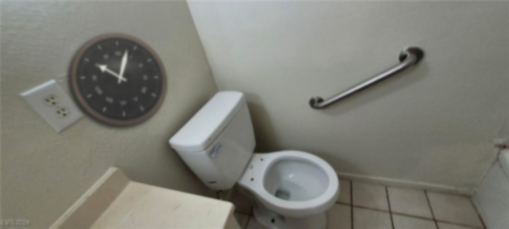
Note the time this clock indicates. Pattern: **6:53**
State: **10:03**
